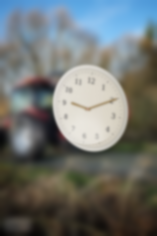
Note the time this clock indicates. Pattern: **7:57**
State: **9:10**
